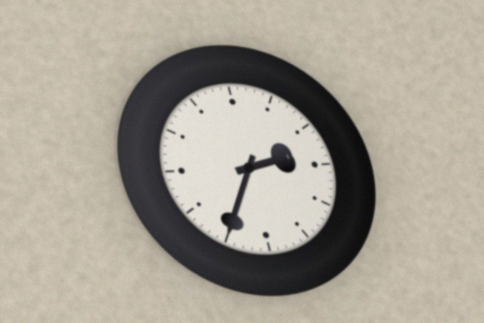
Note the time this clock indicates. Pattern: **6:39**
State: **2:35**
